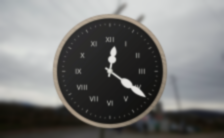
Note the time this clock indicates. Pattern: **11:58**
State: **12:21**
